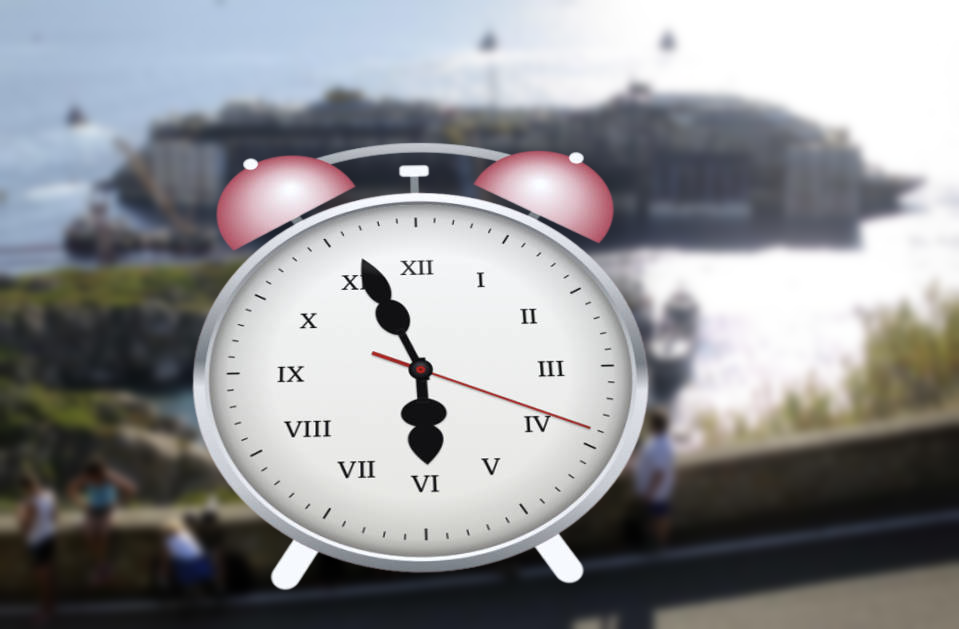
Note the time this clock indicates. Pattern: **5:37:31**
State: **5:56:19**
